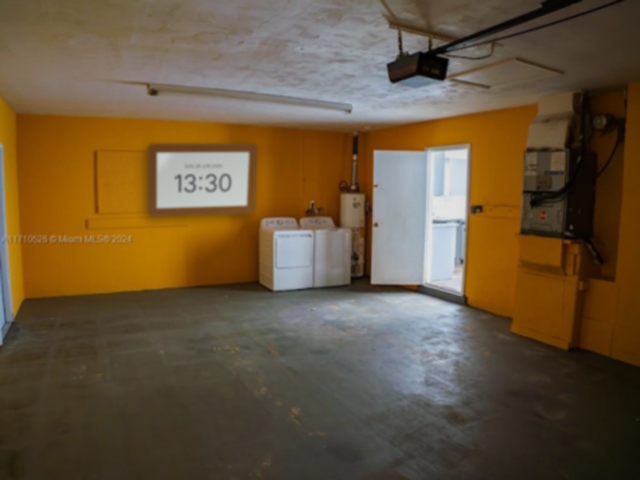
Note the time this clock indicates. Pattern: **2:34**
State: **13:30**
